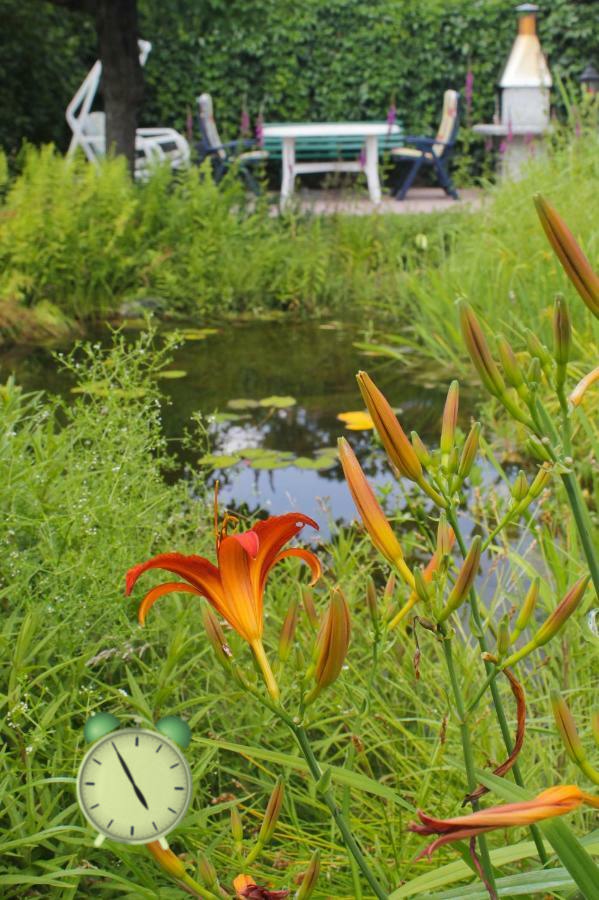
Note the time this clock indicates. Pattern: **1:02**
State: **4:55**
